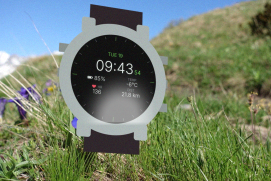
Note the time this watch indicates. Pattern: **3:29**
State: **9:43**
